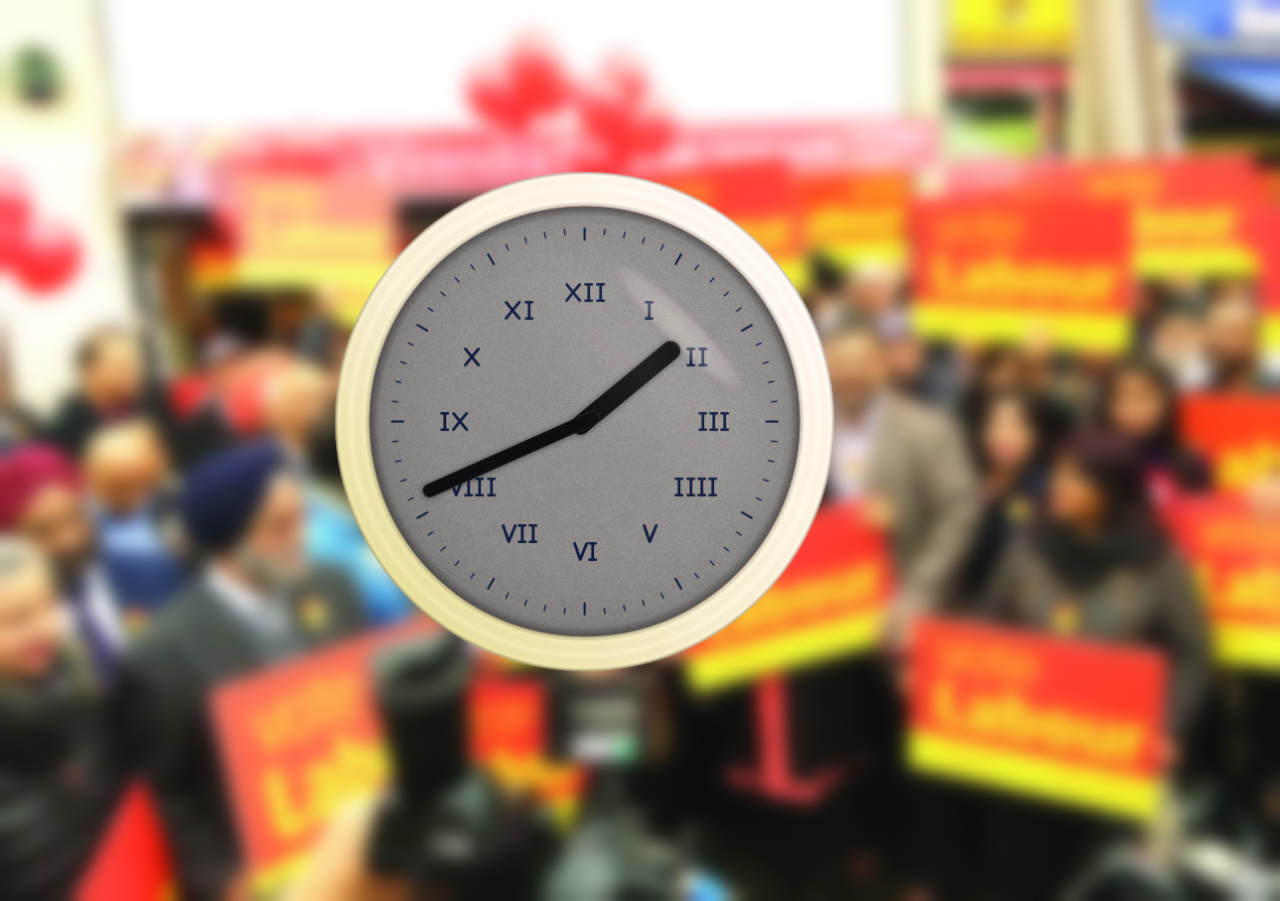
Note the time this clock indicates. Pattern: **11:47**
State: **1:41**
